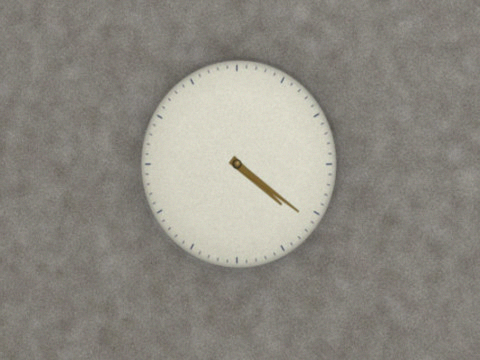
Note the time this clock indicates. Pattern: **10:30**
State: **4:21**
